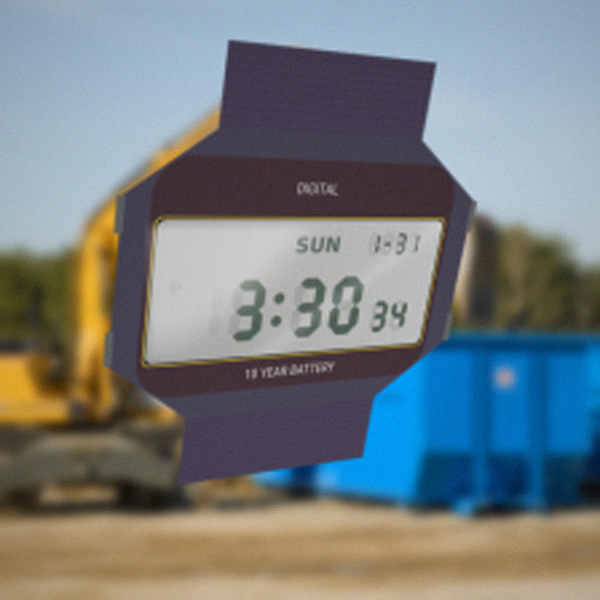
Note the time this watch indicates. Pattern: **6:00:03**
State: **3:30:34**
